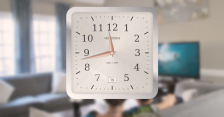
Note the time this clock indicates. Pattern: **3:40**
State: **11:43**
